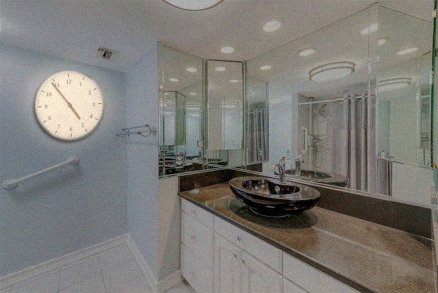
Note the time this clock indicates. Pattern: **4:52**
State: **4:54**
